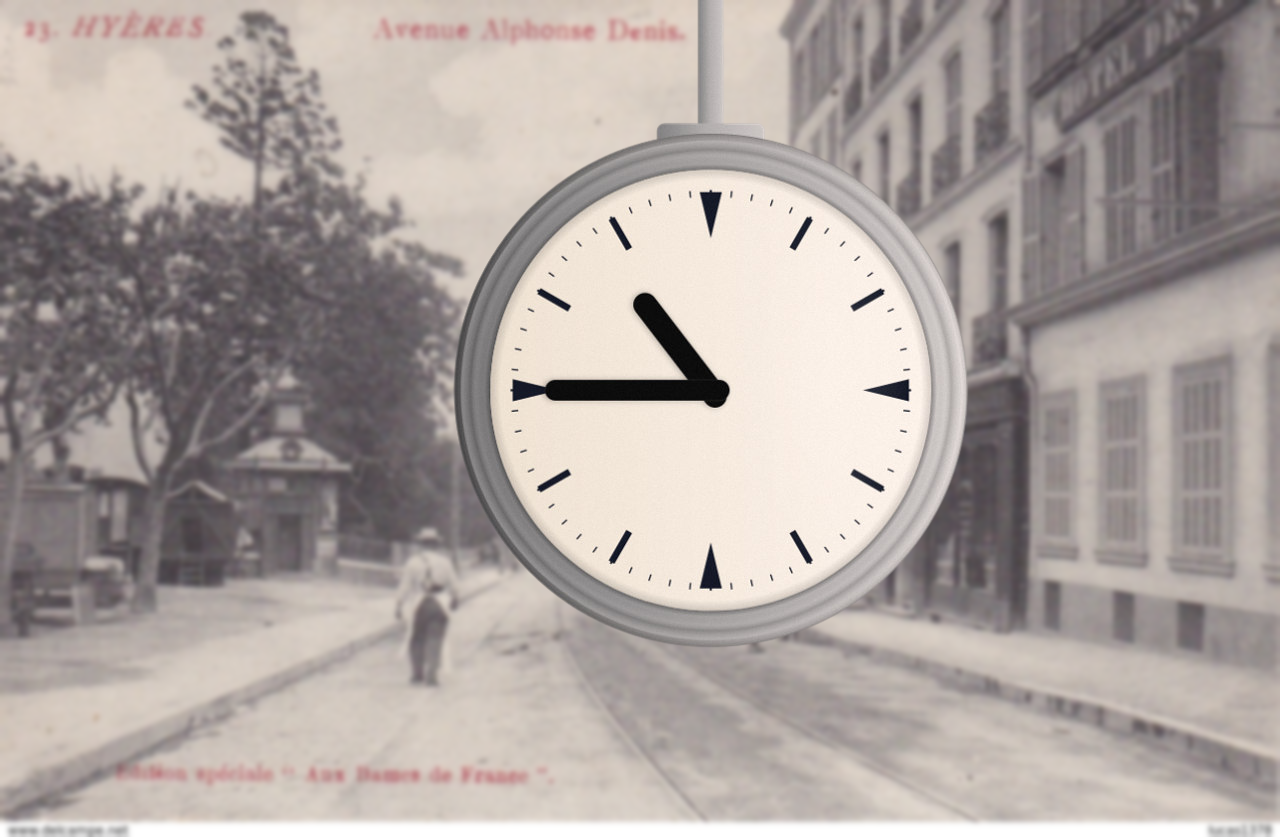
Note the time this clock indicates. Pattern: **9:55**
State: **10:45**
